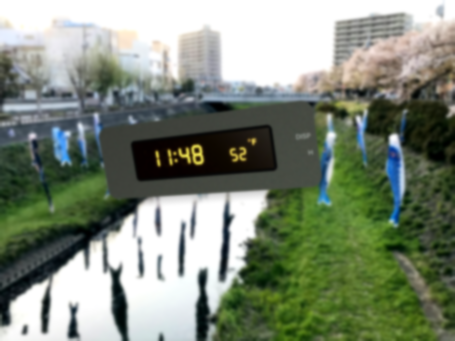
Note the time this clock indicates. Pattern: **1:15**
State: **11:48**
